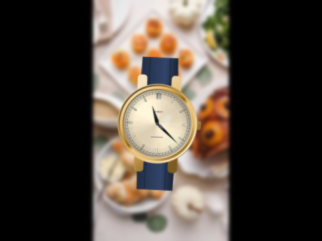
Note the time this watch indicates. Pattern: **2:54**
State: **11:22**
